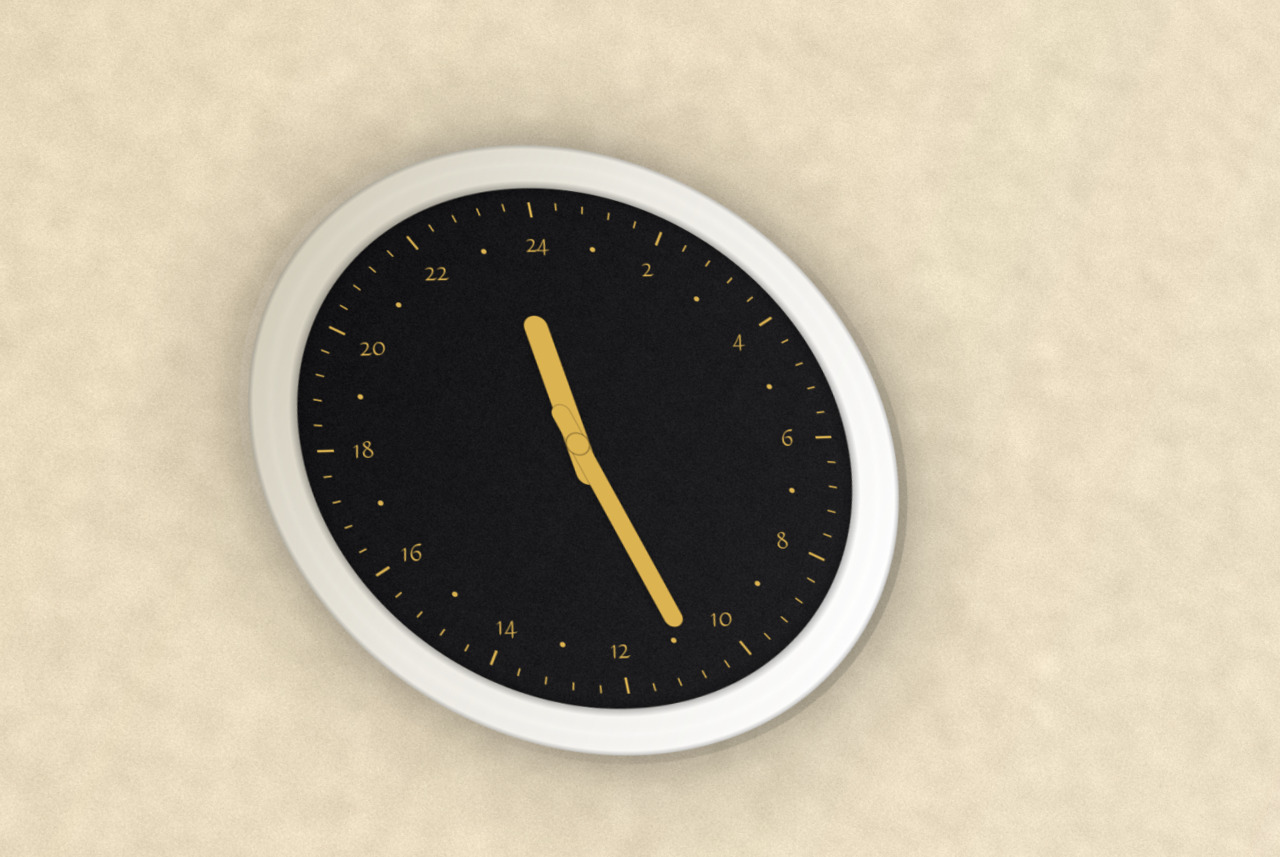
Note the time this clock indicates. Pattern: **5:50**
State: **23:27**
